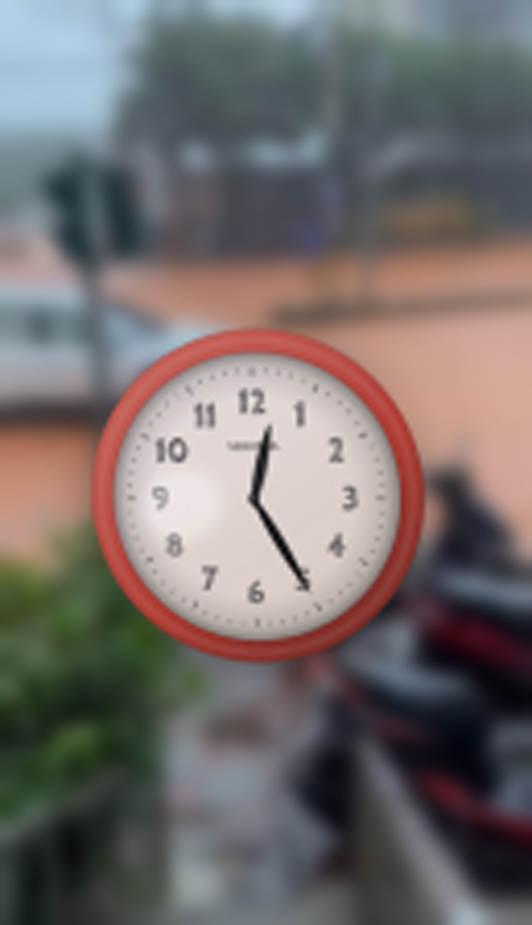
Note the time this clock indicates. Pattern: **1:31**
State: **12:25**
